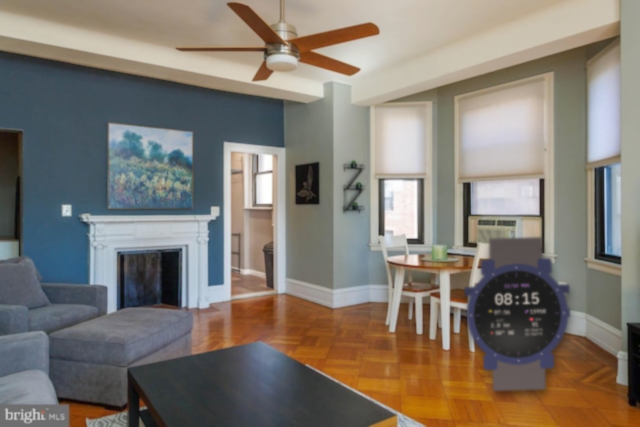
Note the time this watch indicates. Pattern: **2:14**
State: **8:15**
